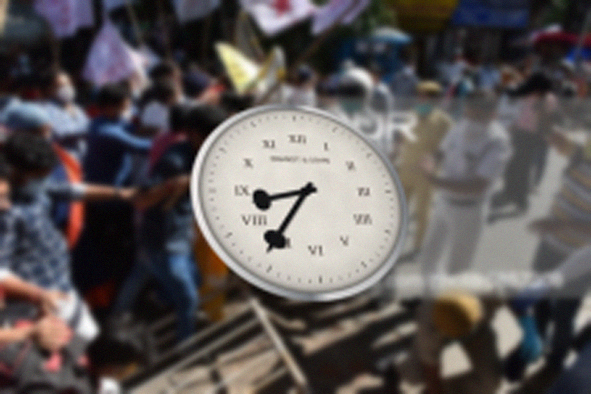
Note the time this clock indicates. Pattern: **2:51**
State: **8:36**
